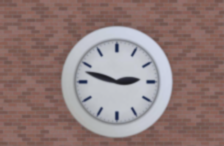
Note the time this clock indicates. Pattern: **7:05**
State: **2:48**
